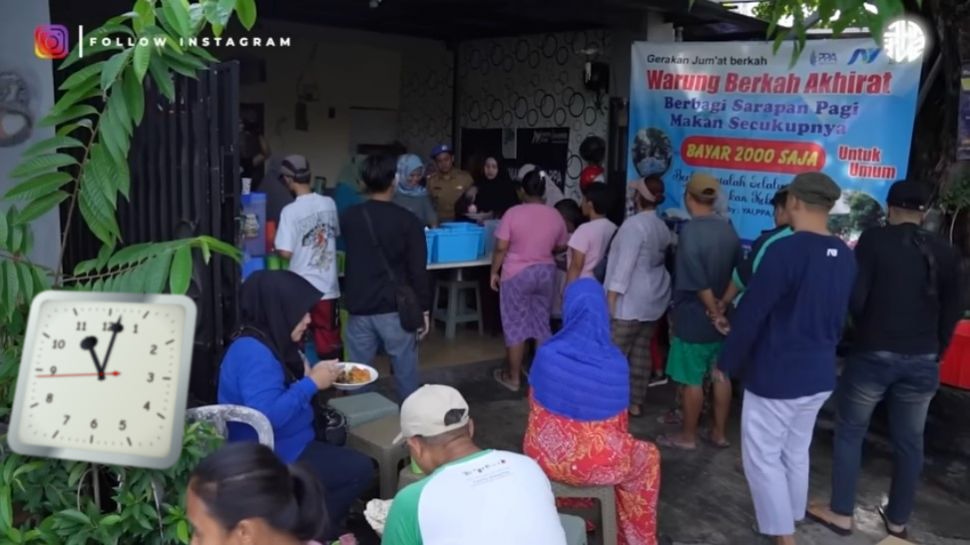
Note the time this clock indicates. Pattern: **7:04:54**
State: **11:01:44**
